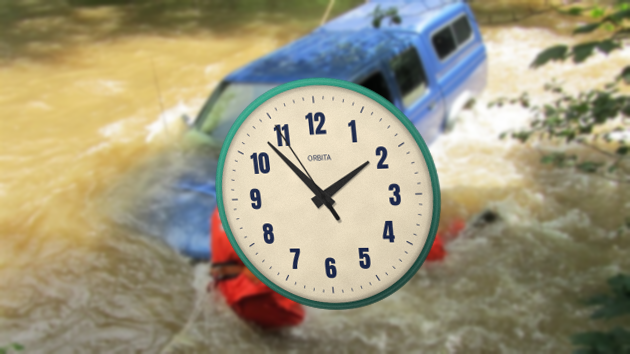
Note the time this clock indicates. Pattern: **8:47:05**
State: **1:52:55**
